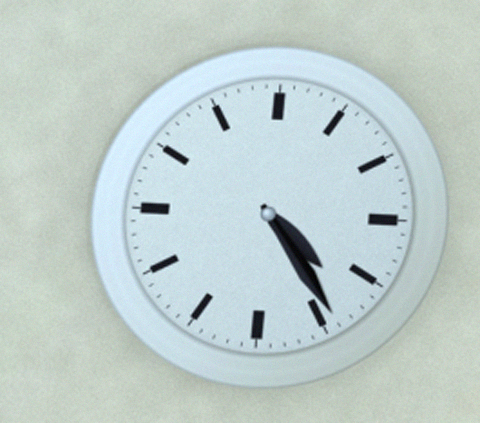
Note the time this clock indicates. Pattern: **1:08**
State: **4:24**
